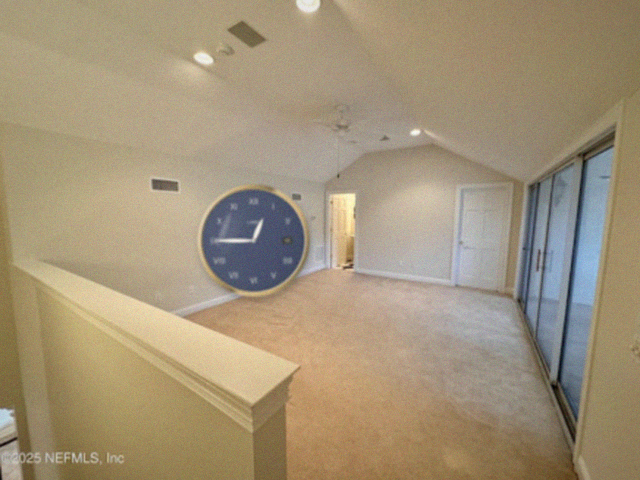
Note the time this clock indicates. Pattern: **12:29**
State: **12:45**
